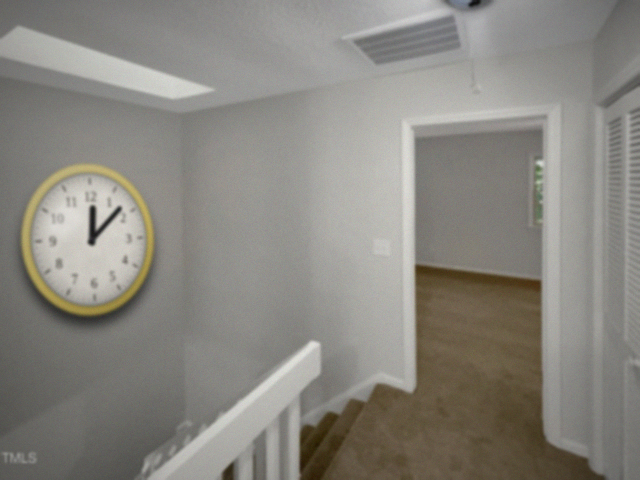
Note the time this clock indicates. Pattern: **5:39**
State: **12:08**
